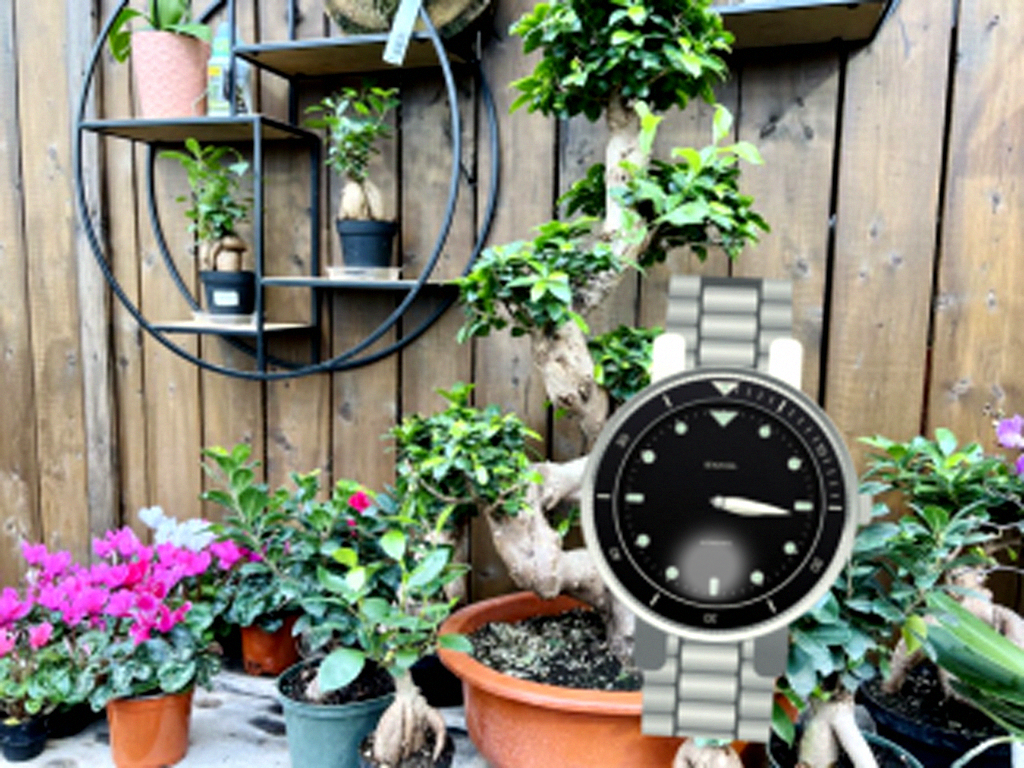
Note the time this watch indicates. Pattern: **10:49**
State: **3:16**
